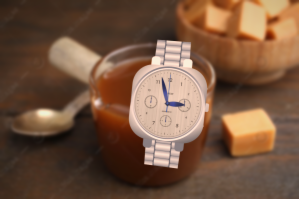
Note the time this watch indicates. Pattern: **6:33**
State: **2:57**
